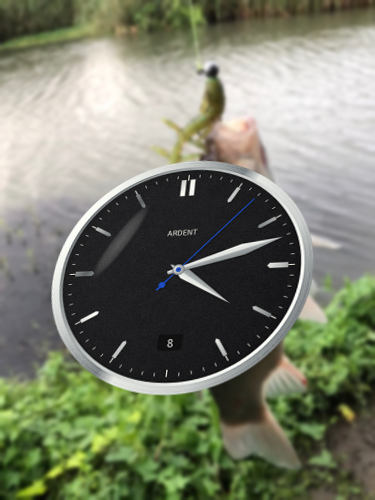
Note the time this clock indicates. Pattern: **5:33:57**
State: **4:12:07**
